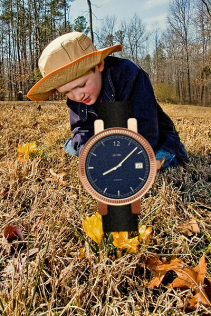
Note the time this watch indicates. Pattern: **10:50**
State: **8:08**
